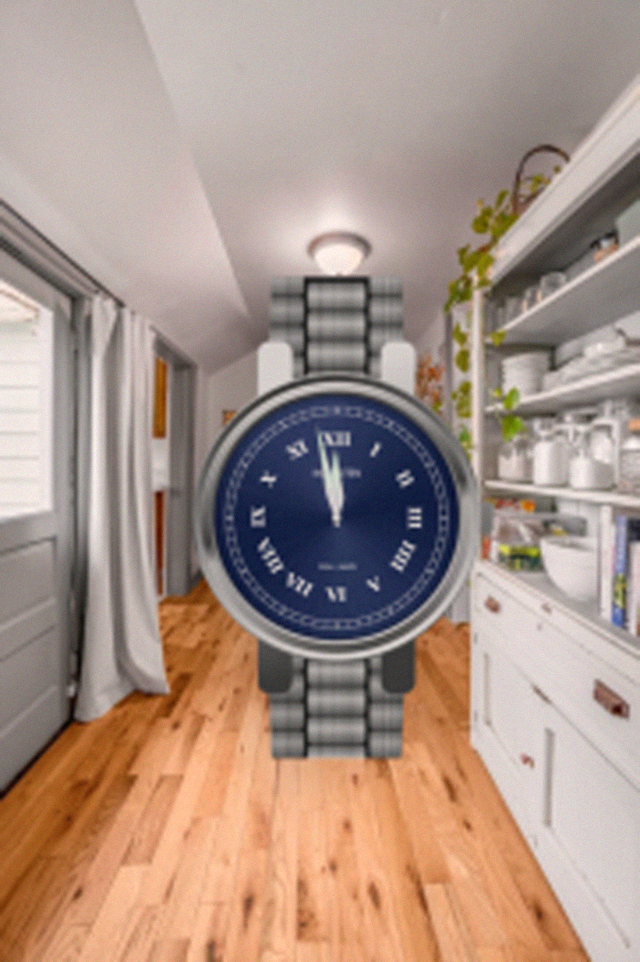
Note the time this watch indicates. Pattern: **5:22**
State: **11:58**
